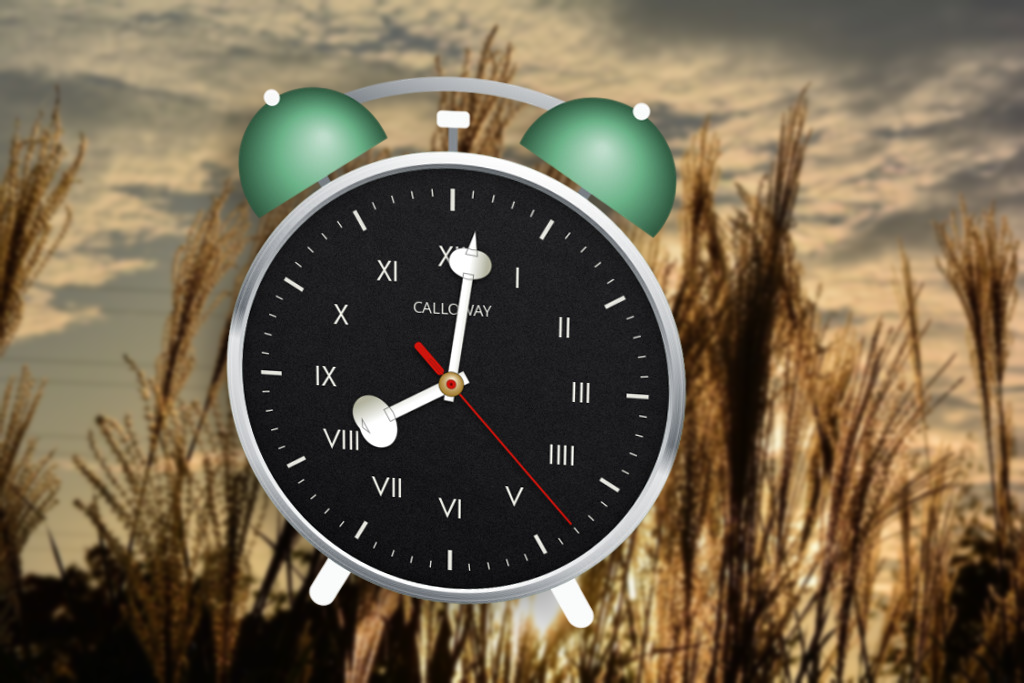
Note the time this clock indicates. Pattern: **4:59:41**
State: **8:01:23**
